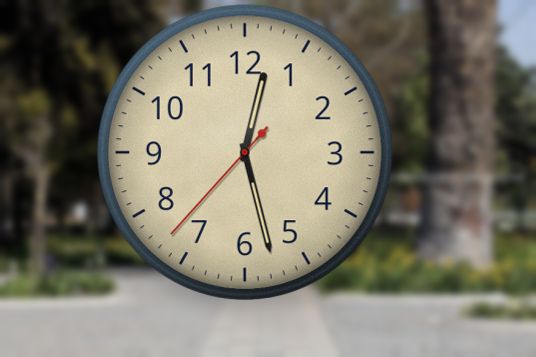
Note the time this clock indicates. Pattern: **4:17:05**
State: **12:27:37**
